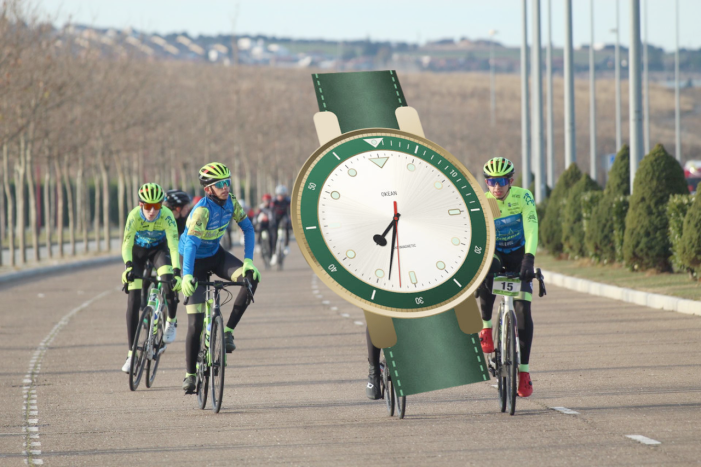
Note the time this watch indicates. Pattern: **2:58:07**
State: **7:33:32**
